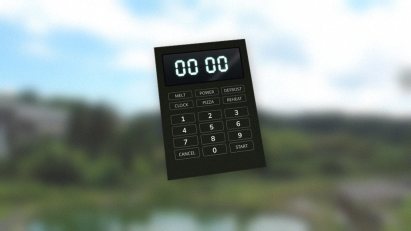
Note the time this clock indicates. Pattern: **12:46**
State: **0:00**
